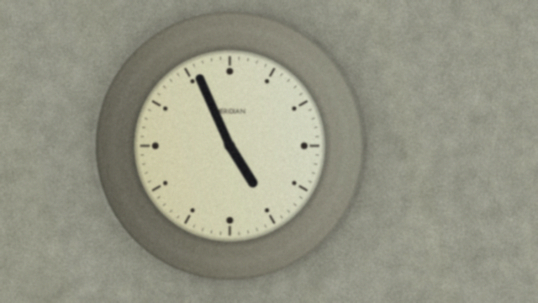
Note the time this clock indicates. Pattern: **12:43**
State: **4:56**
